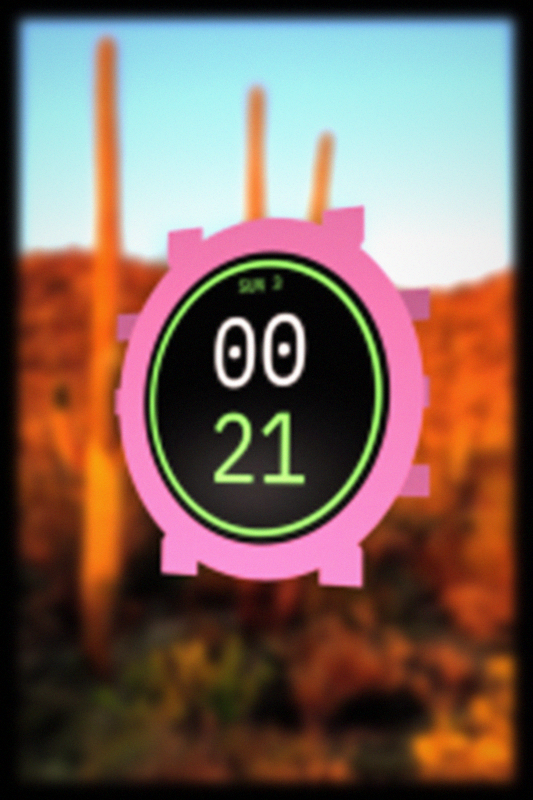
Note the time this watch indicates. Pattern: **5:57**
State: **0:21**
